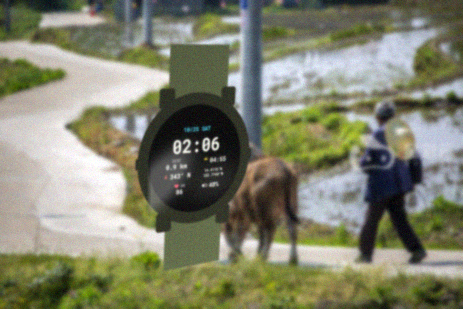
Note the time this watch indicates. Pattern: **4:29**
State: **2:06**
